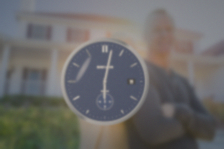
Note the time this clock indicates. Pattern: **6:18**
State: **6:02**
